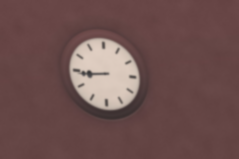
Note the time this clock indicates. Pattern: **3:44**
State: **8:44**
